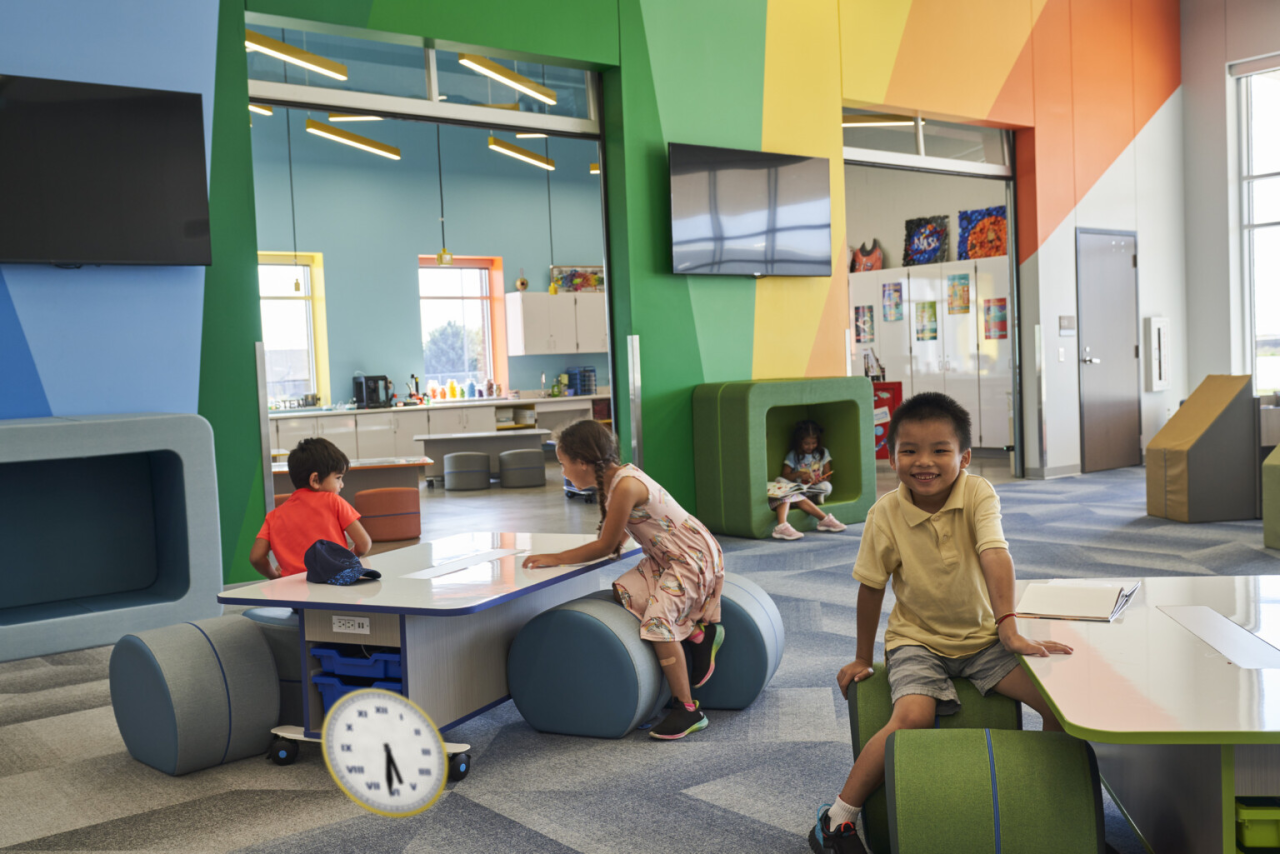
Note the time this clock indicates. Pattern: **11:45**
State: **5:31**
